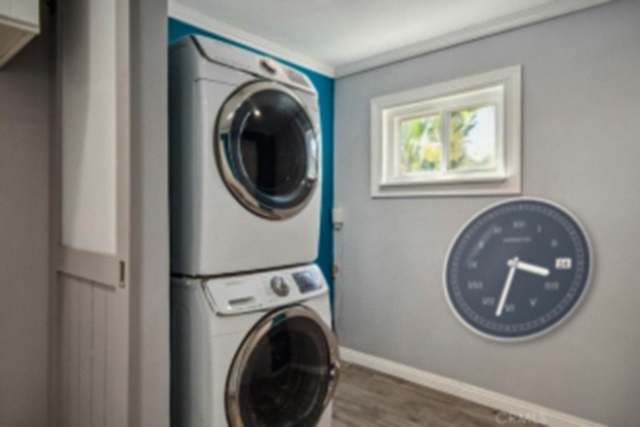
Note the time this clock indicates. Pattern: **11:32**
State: **3:32**
